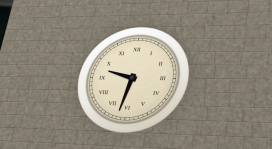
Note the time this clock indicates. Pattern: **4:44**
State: **9:32**
